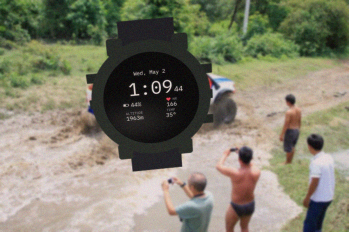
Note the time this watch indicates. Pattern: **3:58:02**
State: **1:09:44**
